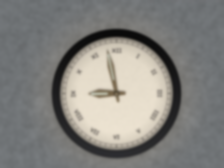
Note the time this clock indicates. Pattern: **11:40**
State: **8:58**
